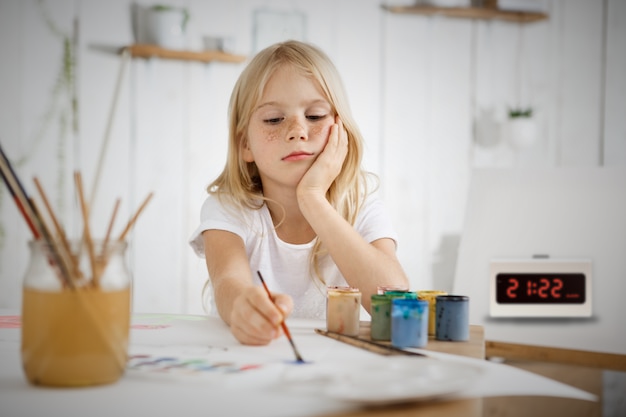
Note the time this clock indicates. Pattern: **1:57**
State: **21:22**
